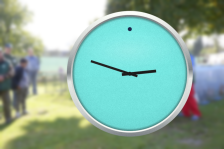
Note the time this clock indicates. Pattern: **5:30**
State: **2:48**
